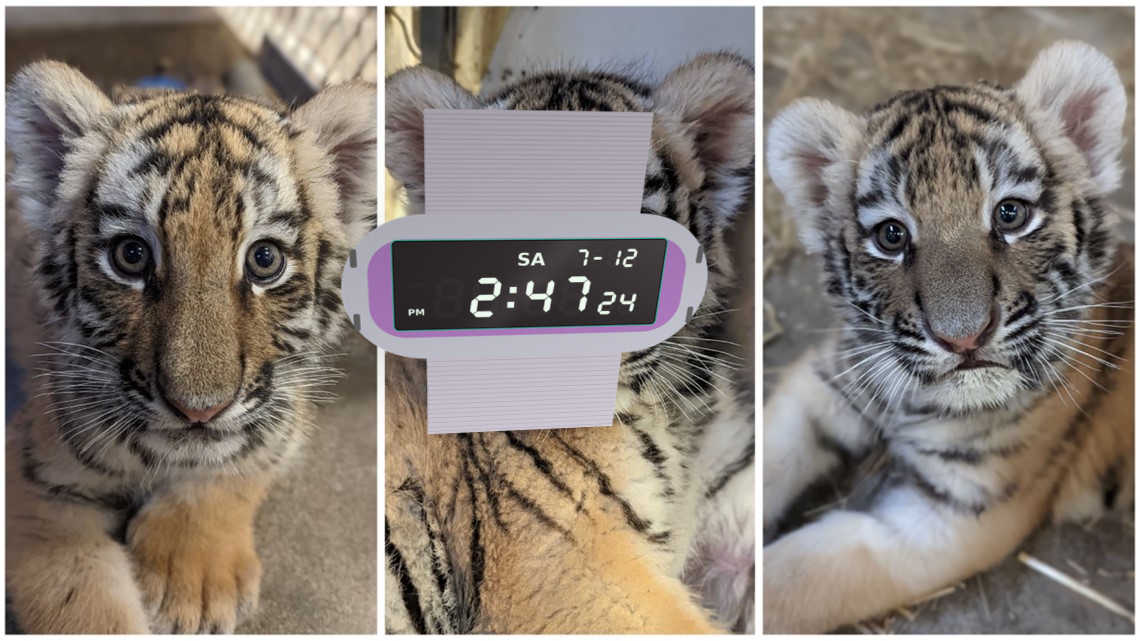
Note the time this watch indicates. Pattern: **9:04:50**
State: **2:47:24**
